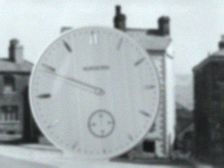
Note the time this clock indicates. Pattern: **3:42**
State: **9:49**
